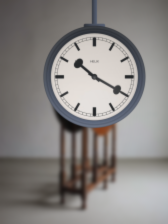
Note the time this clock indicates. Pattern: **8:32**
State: **10:20**
